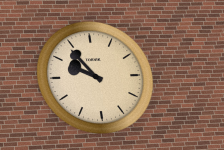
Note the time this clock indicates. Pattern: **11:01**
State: **9:54**
